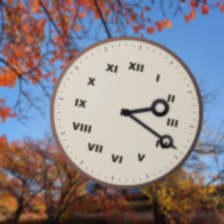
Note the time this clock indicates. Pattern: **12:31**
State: **2:19**
